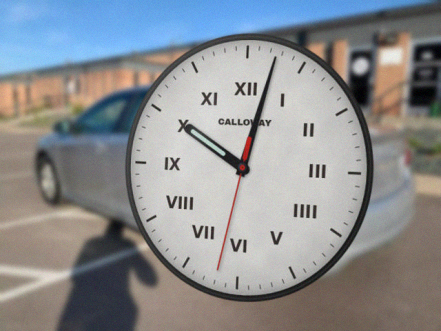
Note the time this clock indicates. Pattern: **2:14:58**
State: **10:02:32**
